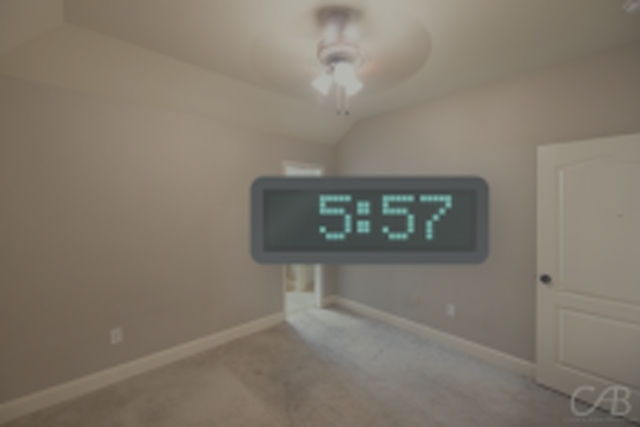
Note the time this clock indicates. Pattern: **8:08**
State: **5:57**
